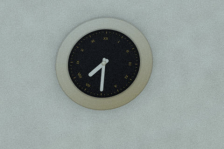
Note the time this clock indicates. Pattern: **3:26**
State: **7:30**
